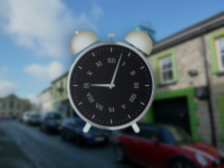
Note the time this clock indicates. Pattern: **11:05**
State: **9:03**
